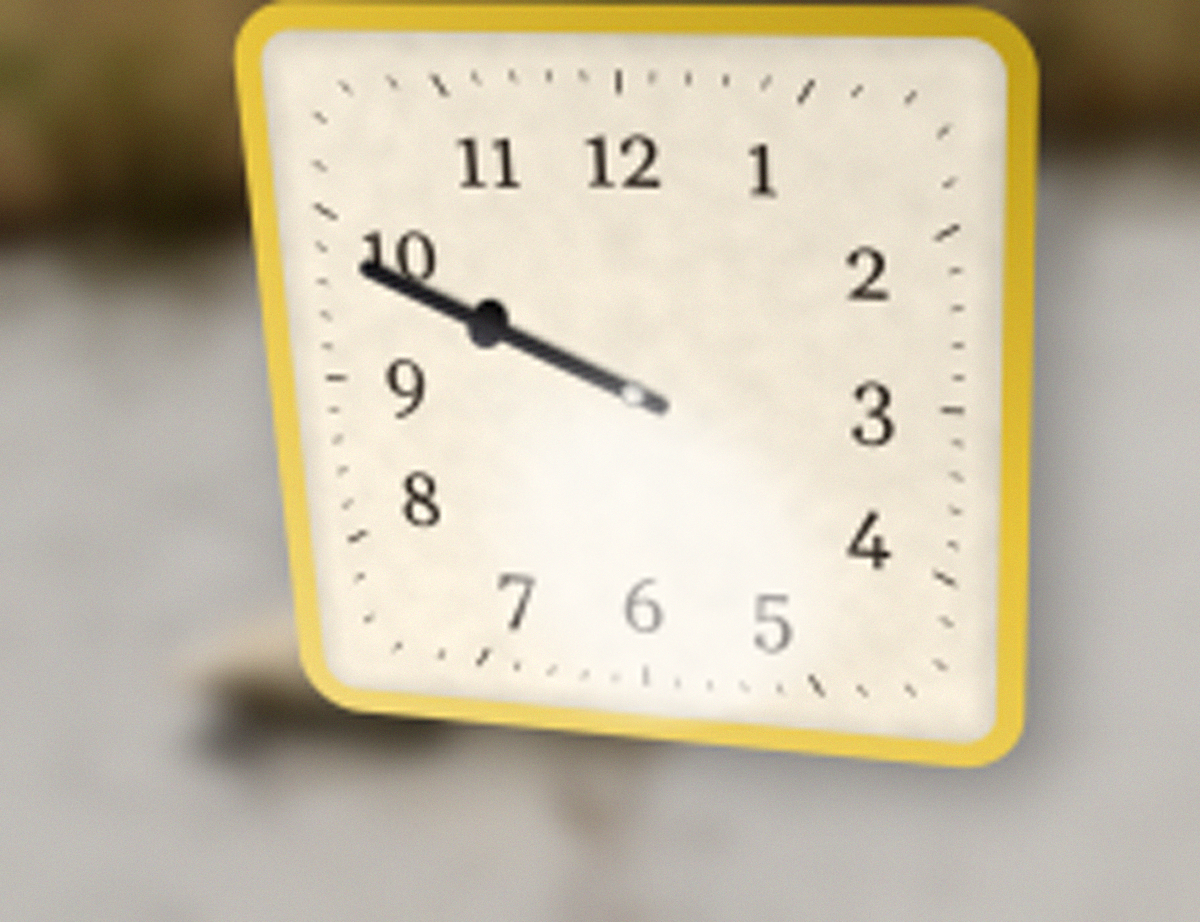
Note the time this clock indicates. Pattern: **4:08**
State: **9:49**
